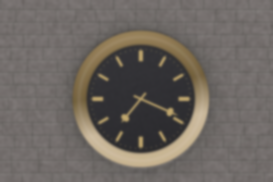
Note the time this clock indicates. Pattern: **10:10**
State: **7:19**
